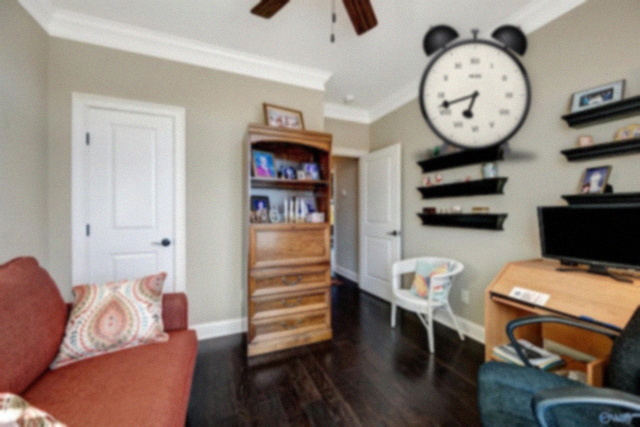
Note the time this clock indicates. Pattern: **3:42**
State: **6:42**
